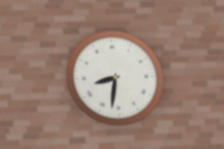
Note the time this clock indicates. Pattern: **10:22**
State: **8:32**
